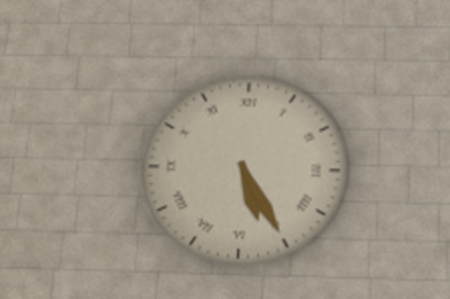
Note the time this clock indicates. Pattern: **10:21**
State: **5:25**
